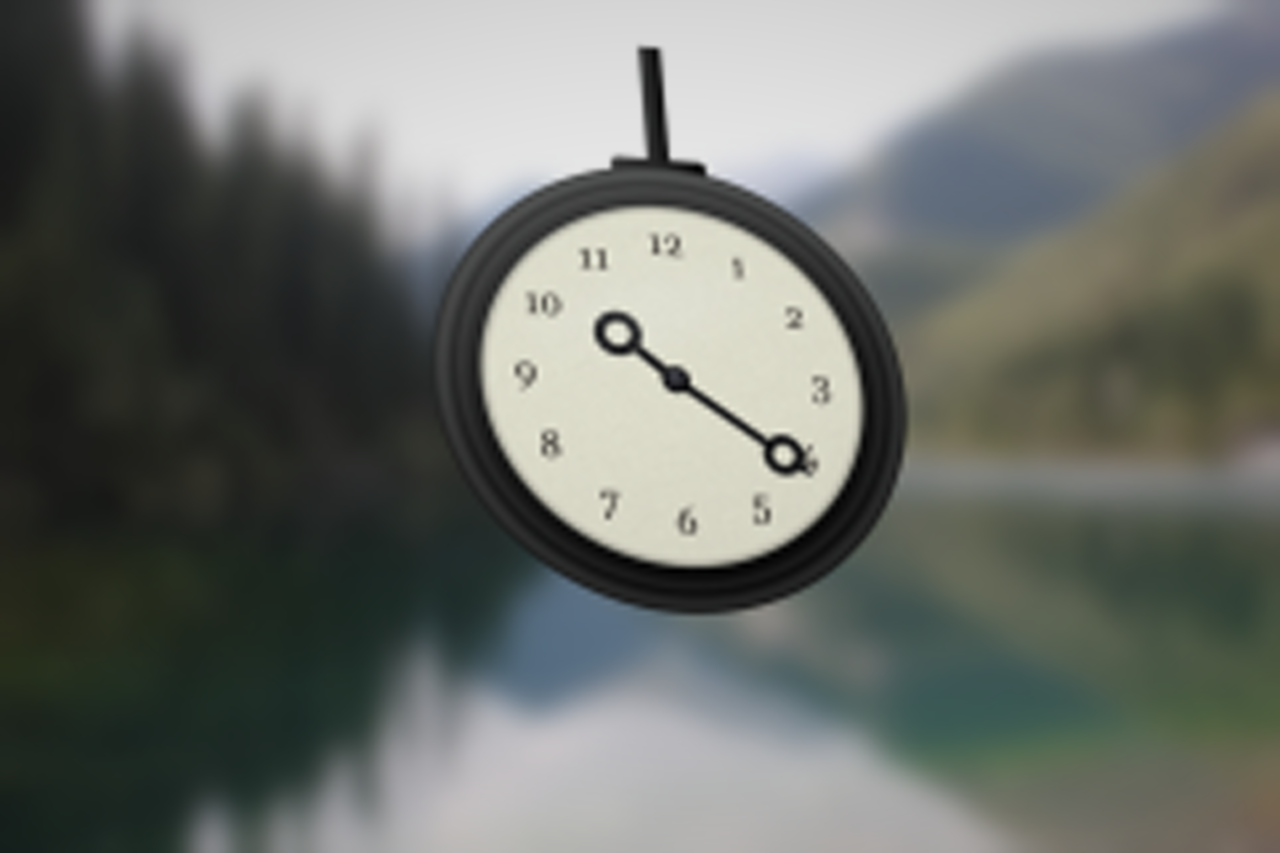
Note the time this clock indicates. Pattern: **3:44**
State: **10:21**
